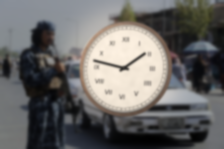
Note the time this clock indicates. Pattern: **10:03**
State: **1:47**
